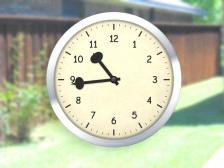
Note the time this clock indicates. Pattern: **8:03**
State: **10:44**
